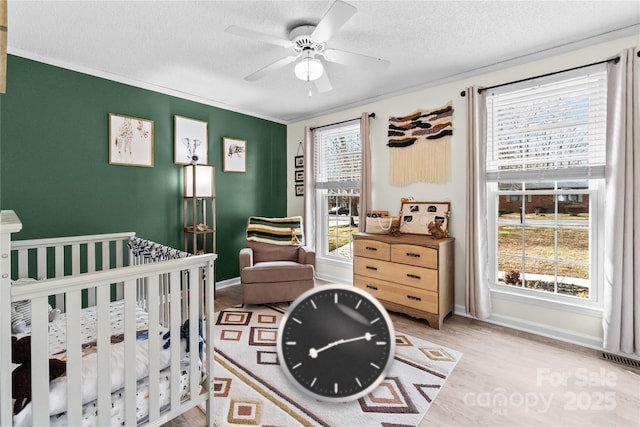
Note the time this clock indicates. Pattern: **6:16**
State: **8:13**
